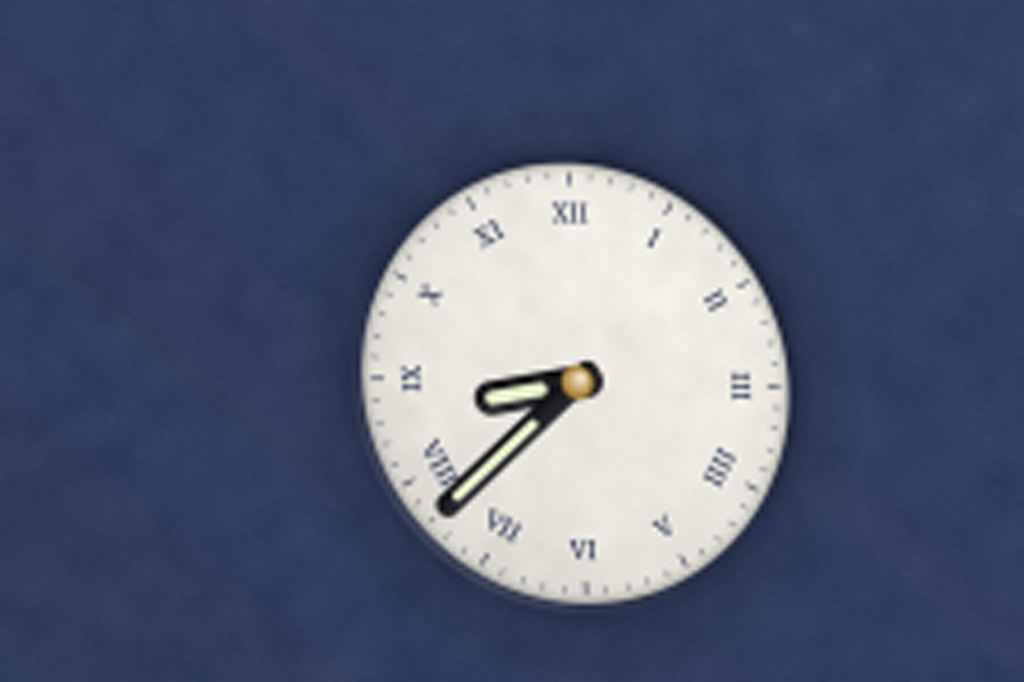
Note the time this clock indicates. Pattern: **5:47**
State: **8:38**
